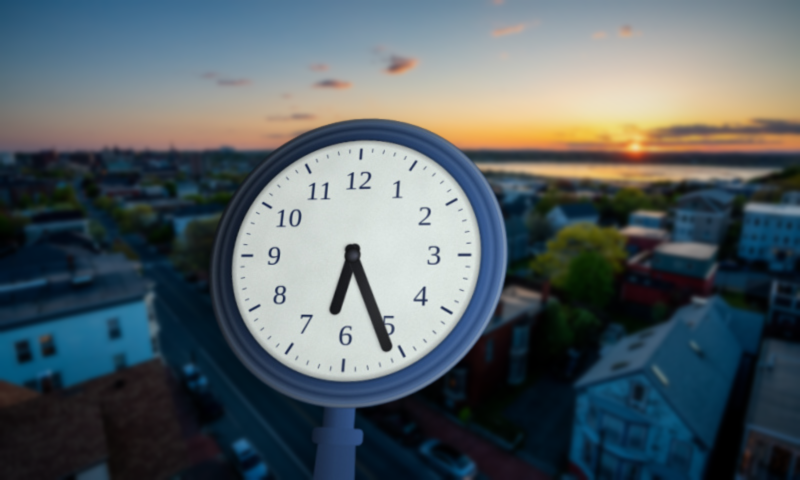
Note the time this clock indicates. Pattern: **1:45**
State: **6:26**
